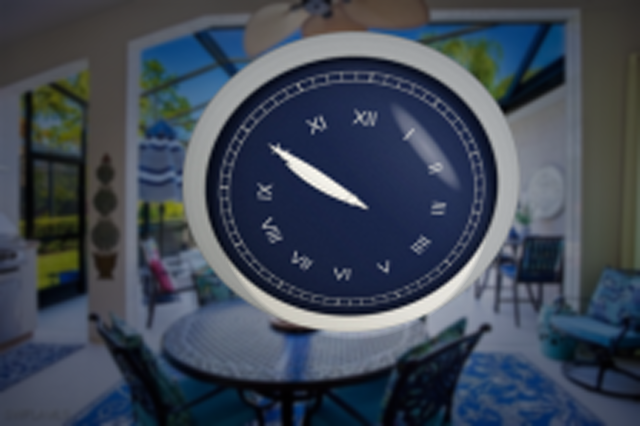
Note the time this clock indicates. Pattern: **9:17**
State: **9:50**
